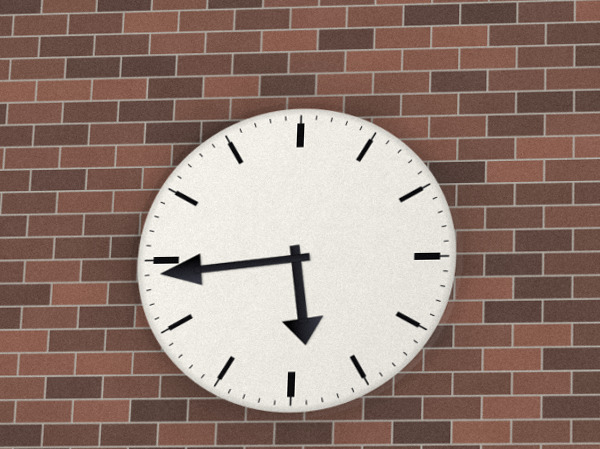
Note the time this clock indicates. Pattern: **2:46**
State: **5:44**
